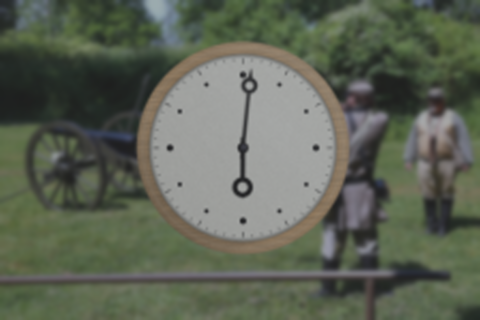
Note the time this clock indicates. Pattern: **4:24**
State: **6:01**
